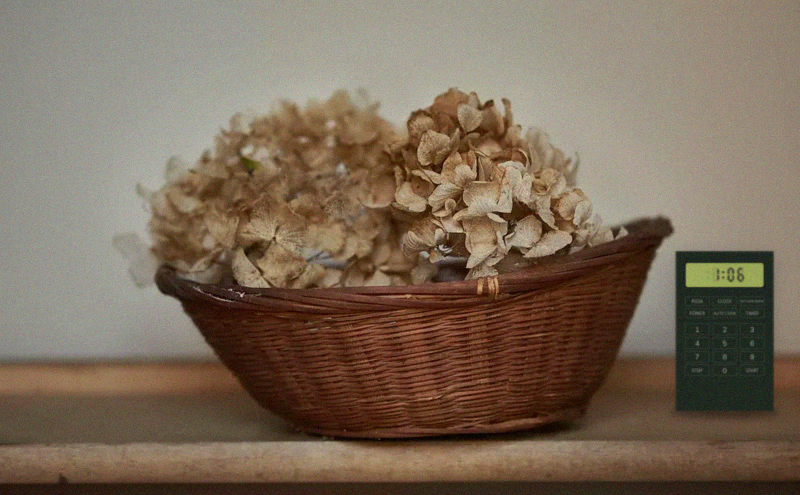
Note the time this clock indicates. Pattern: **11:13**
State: **1:06**
